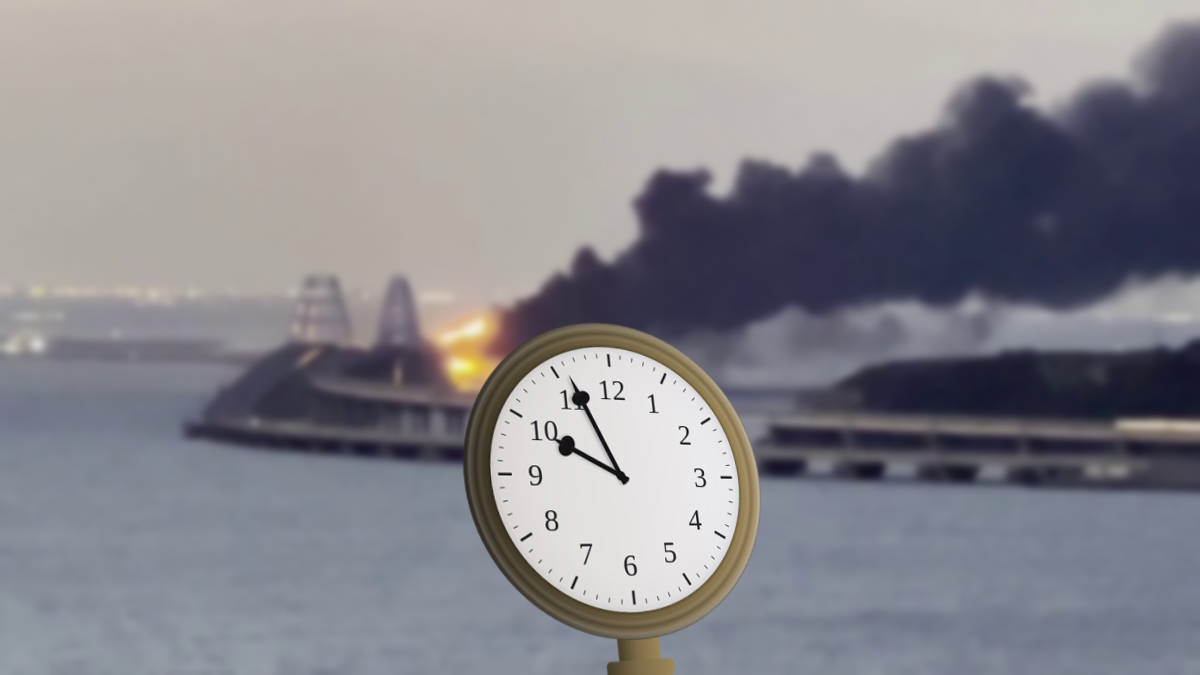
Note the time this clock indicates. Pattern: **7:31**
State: **9:56**
